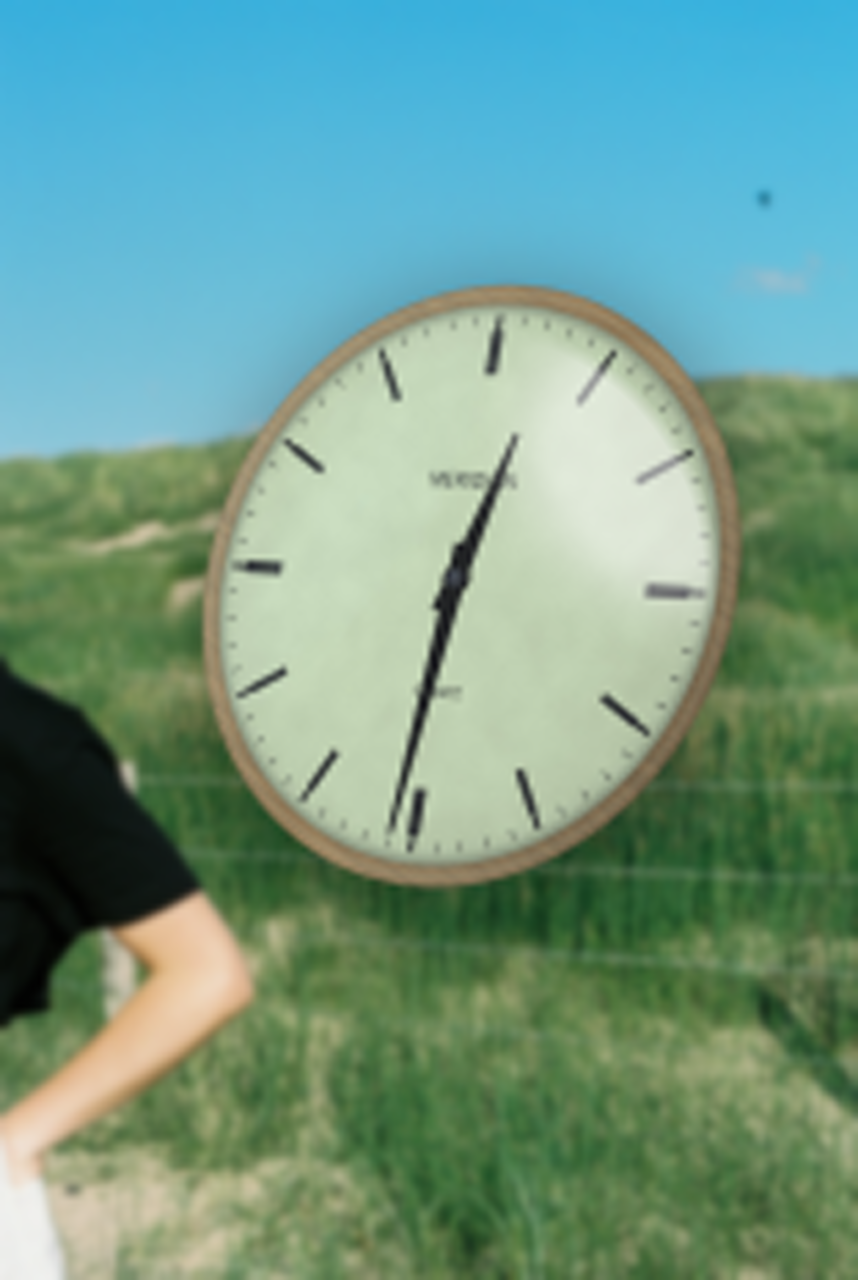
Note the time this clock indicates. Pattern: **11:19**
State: **12:31**
